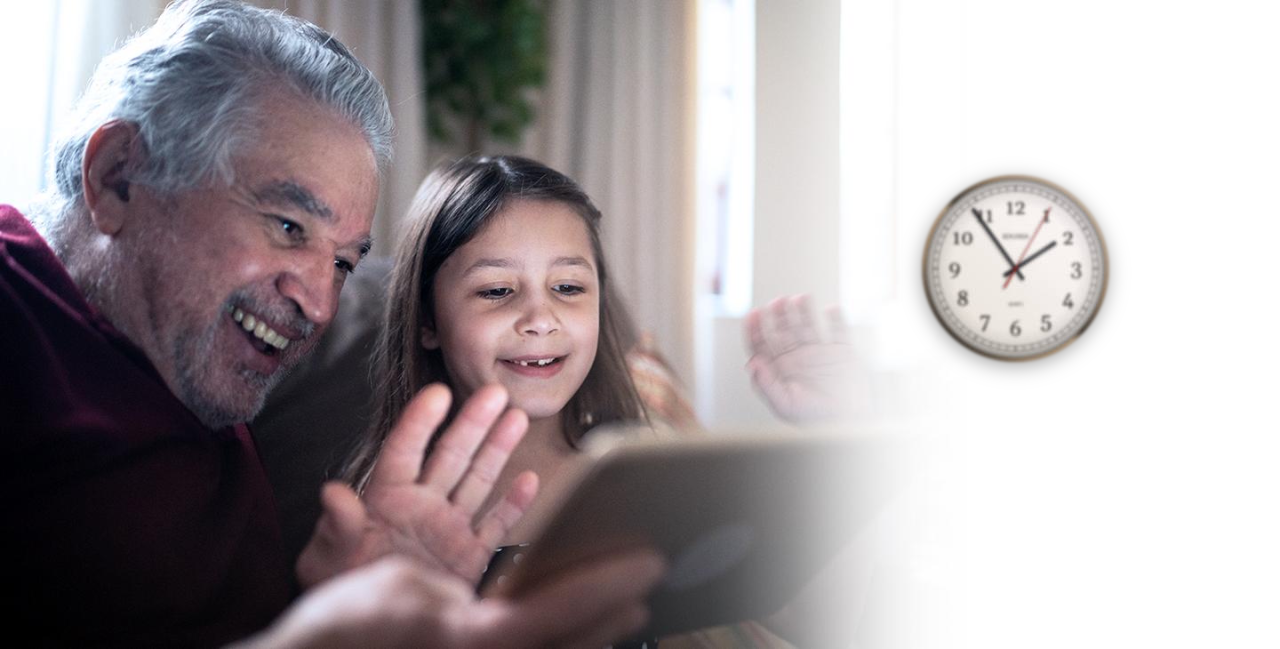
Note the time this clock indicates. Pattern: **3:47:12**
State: **1:54:05**
